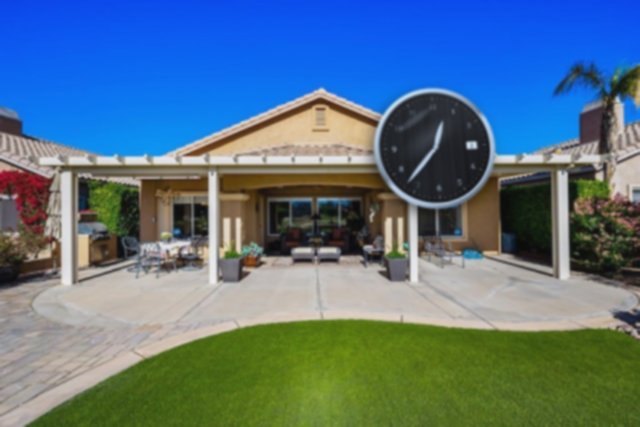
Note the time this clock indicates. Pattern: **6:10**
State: **12:37**
